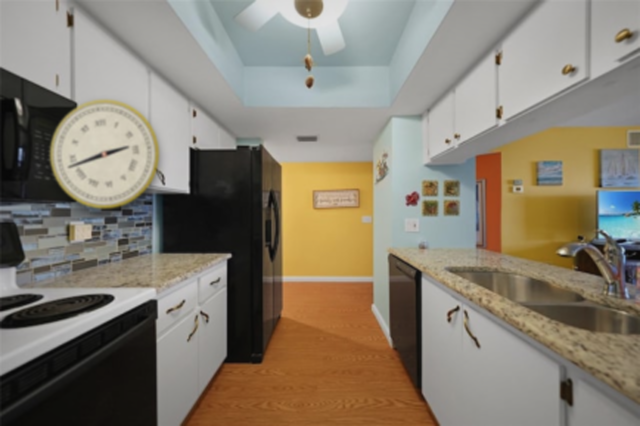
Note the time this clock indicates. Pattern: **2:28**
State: **2:43**
